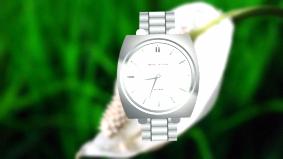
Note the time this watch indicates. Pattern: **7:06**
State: **8:34**
